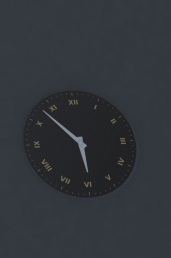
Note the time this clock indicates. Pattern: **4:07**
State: **5:53**
